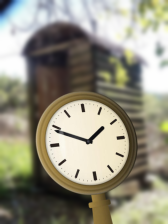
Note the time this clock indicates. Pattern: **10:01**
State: **1:49**
